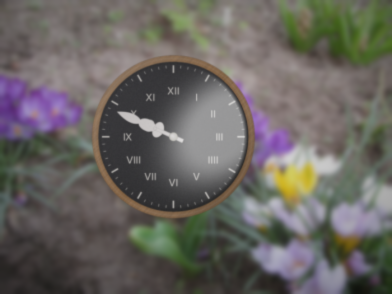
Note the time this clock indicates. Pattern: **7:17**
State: **9:49**
